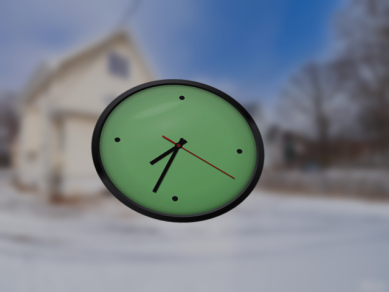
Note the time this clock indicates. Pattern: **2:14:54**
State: **7:33:20**
